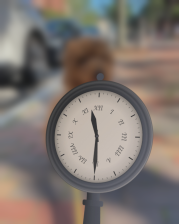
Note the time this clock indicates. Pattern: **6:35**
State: **11:30**
